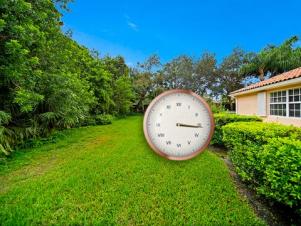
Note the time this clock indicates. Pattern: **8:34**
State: **3:16**
